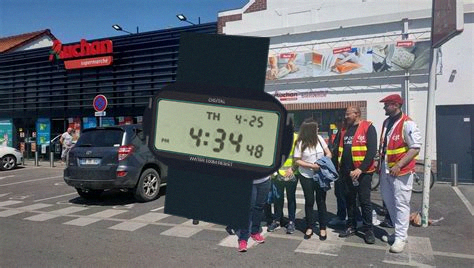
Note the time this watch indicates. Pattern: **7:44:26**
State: **4:34:48**
